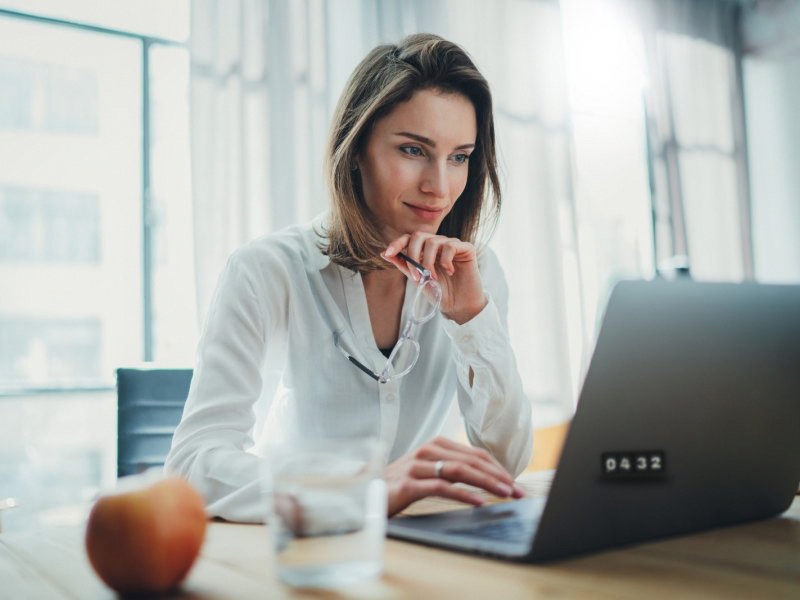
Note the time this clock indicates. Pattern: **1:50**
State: **4:32**
